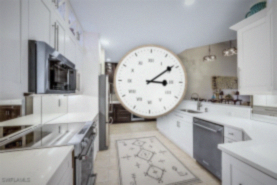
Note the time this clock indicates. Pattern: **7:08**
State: **3:09**
